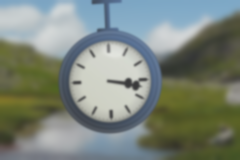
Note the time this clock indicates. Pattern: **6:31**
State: **3:17**
